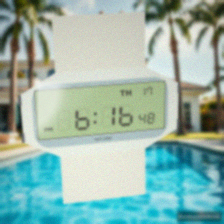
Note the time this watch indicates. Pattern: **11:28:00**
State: **6:16:48**
